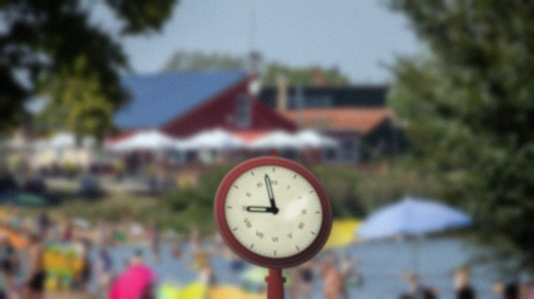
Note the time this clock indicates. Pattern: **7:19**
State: **8:58**
